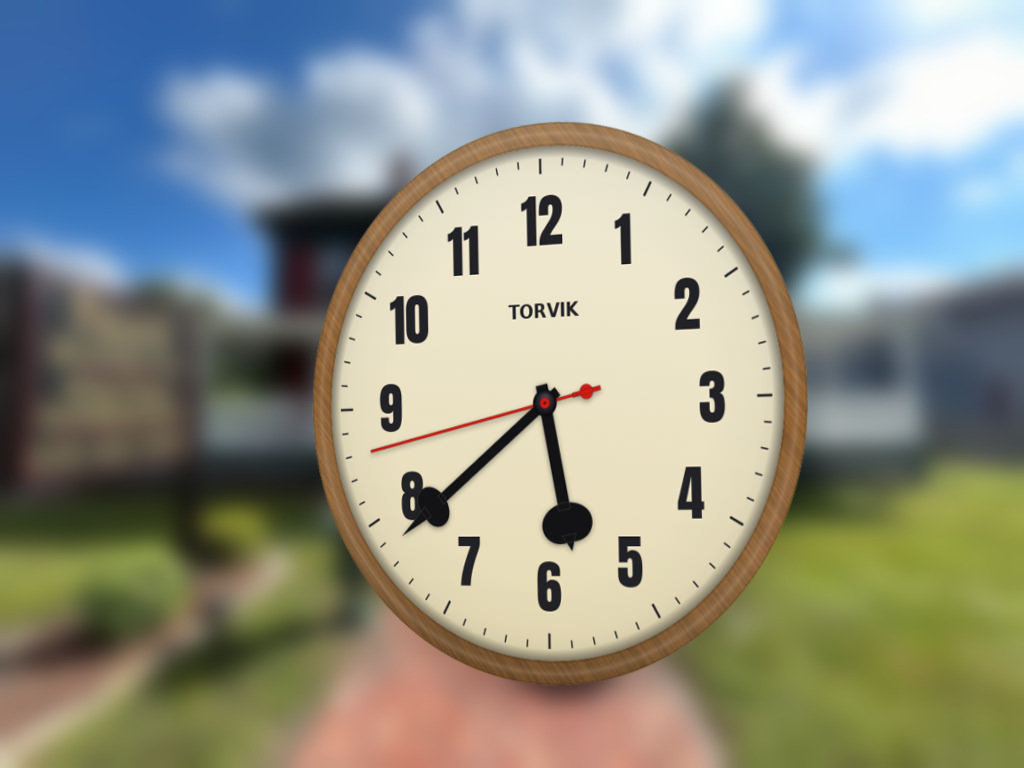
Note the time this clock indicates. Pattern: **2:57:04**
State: **5:38:43**
